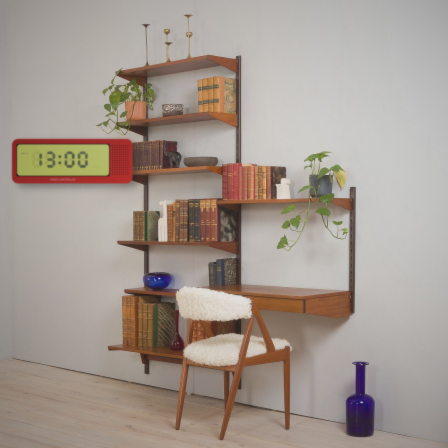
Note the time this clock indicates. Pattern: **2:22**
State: **13:00**
